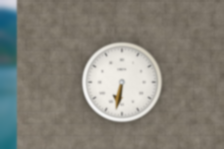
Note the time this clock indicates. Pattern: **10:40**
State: **6:32**
